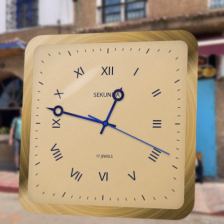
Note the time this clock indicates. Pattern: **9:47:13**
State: **12:47:19**
